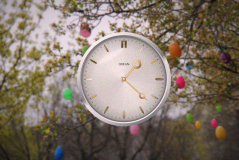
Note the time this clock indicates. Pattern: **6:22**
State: **1:22**
